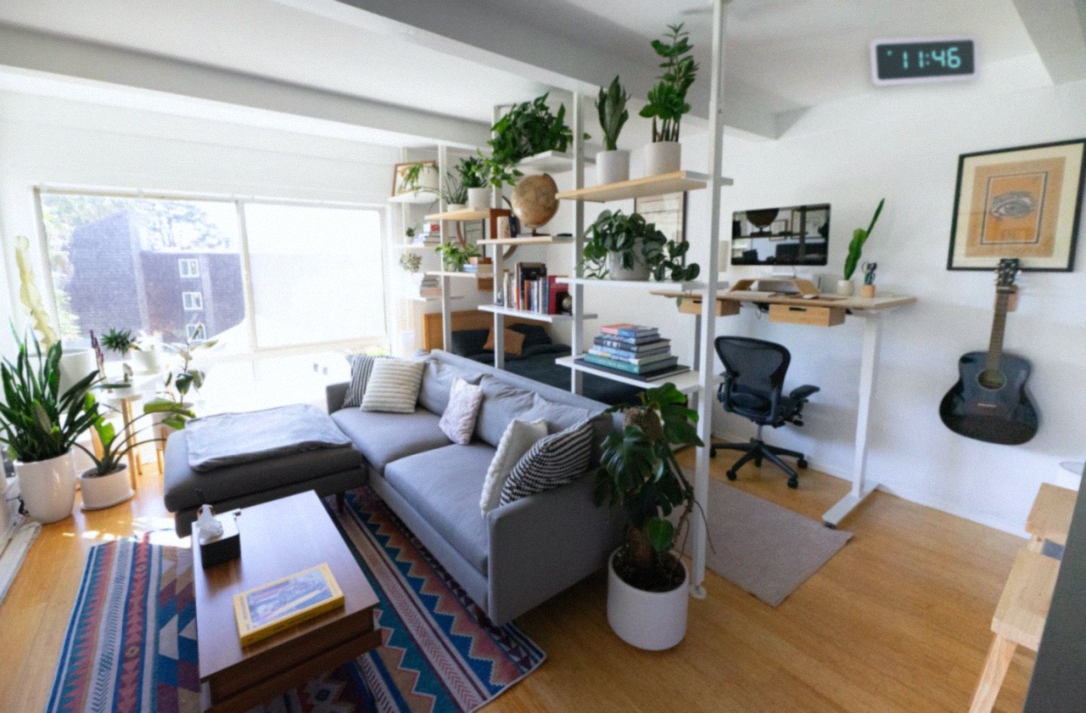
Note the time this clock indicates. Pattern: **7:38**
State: **11:46**
